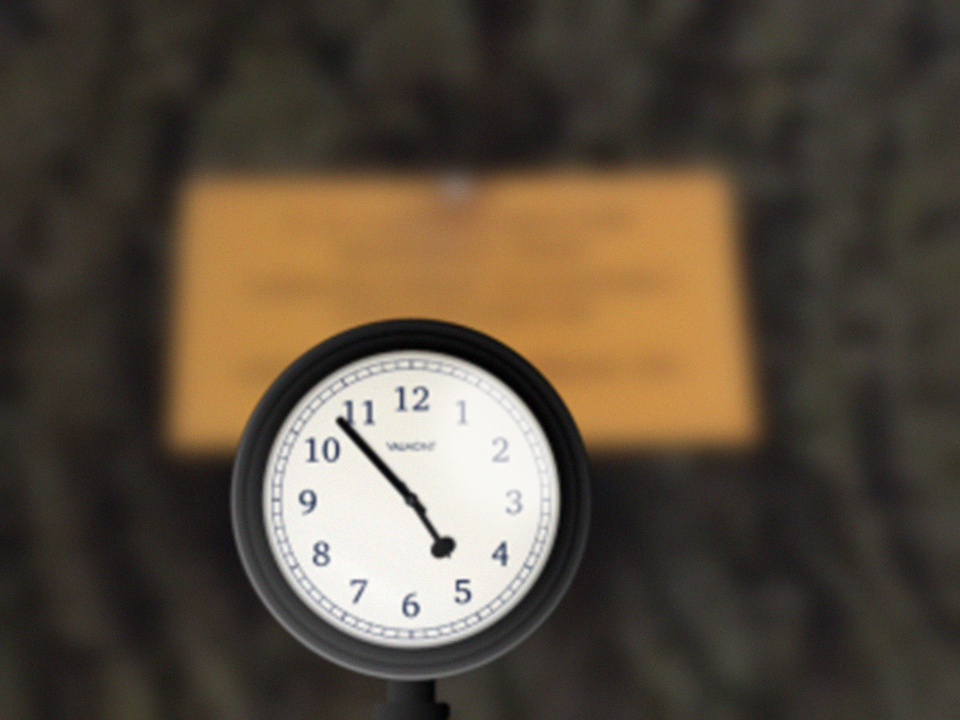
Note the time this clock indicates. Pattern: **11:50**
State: **4:53**
